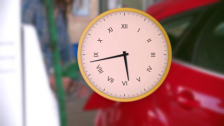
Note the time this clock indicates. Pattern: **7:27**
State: **5:43**
